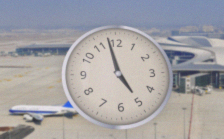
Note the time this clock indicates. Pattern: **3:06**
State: **4:58**
